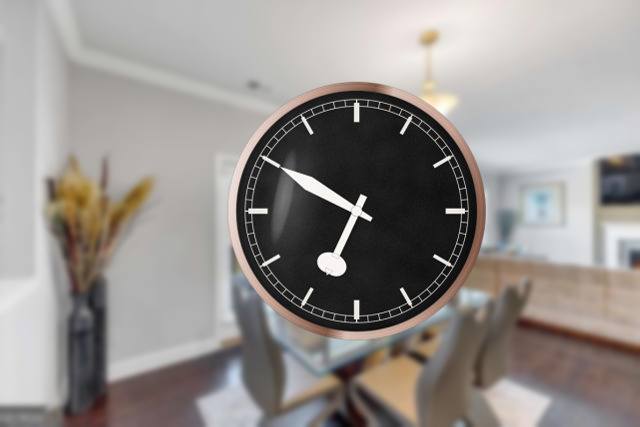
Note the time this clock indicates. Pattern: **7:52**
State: **6:50**
